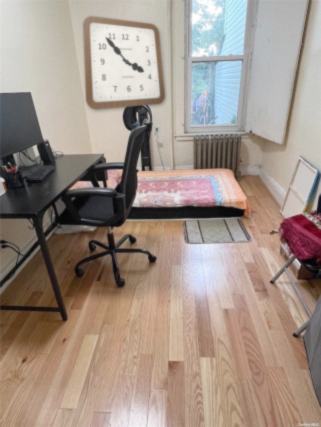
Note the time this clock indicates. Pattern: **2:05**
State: **3:53**
